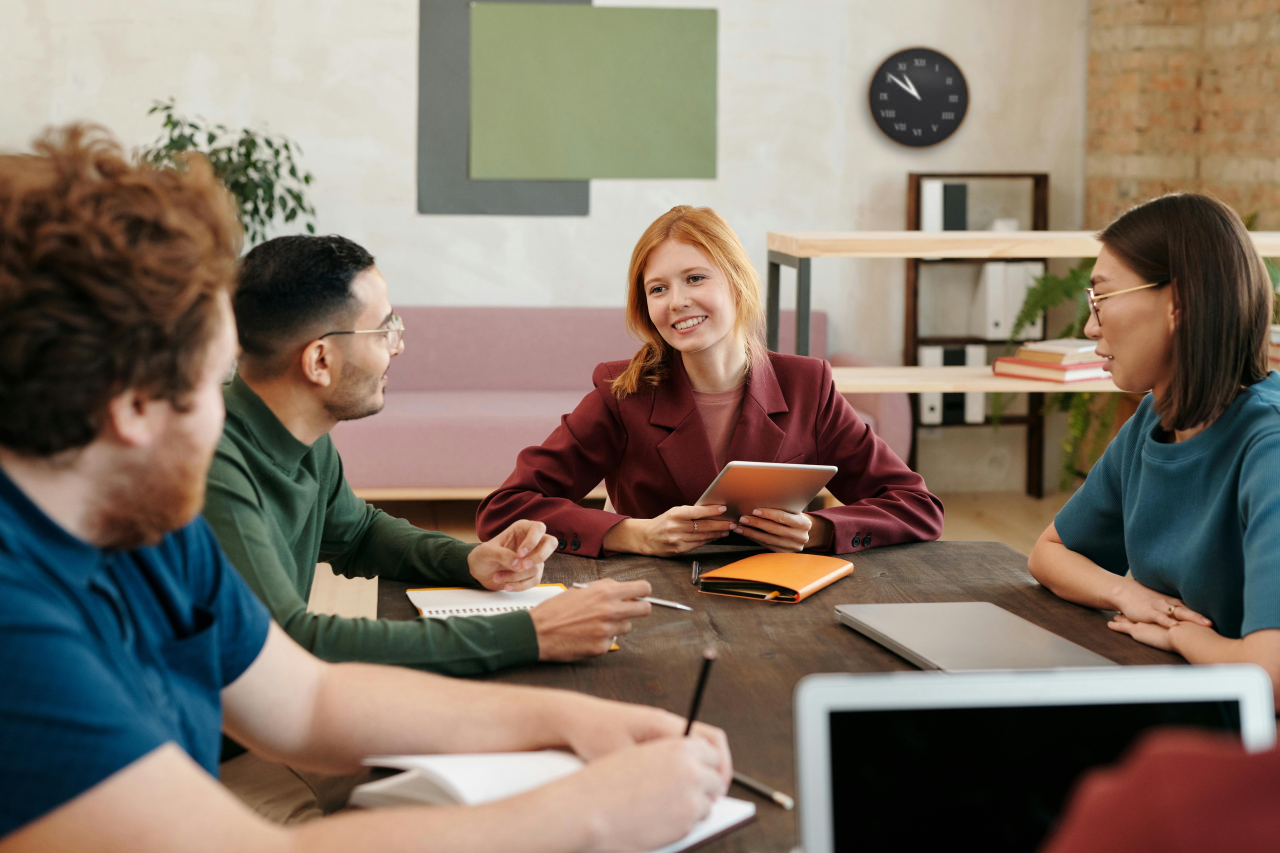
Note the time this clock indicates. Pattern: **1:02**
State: **10:51**
